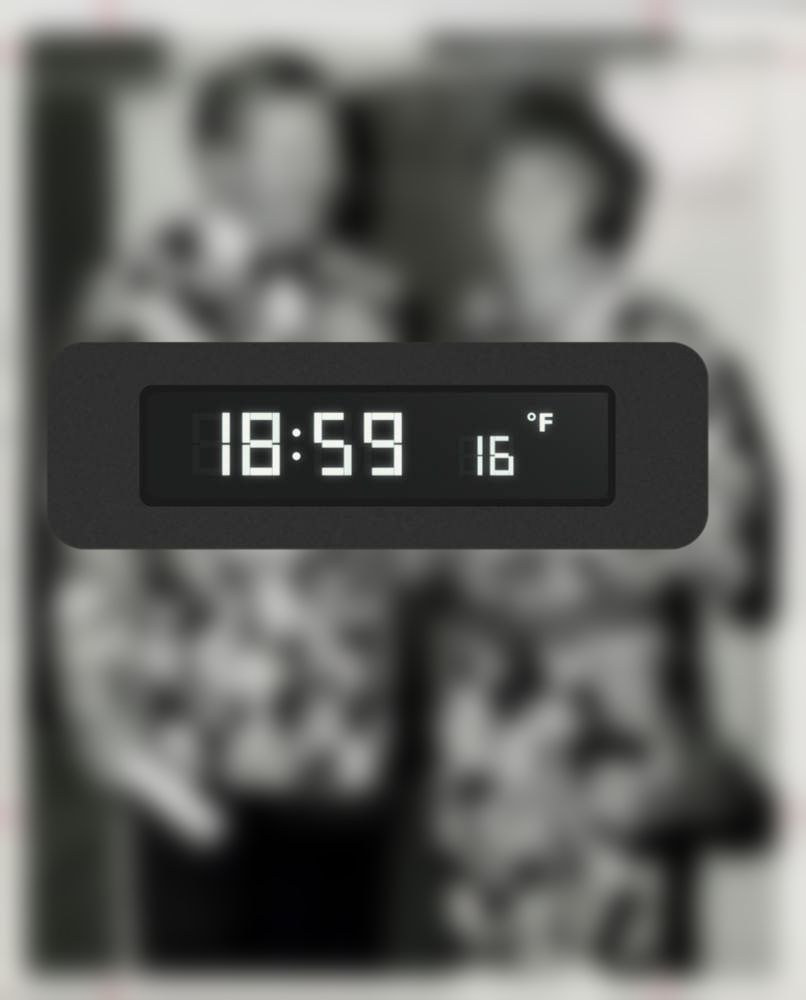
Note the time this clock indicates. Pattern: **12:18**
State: **18:59**
